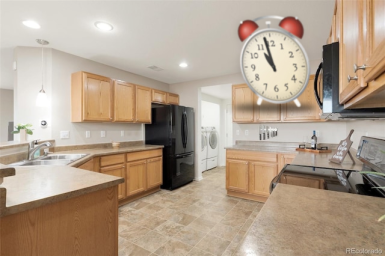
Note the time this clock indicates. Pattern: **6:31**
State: **10:58**
